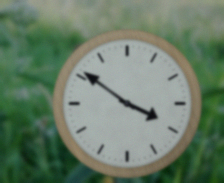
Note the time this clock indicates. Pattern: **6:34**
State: **3:51**
